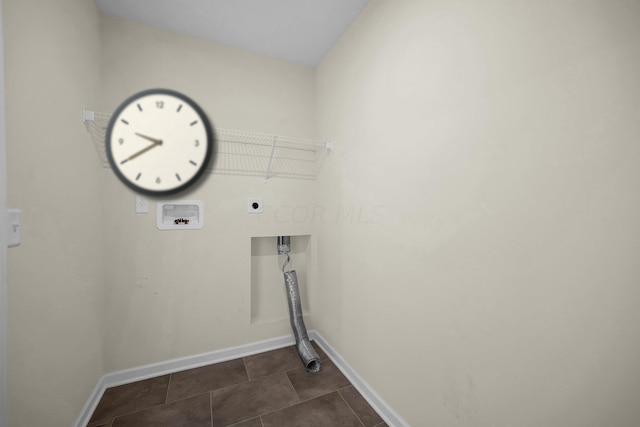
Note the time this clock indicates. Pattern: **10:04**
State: **9:40**
